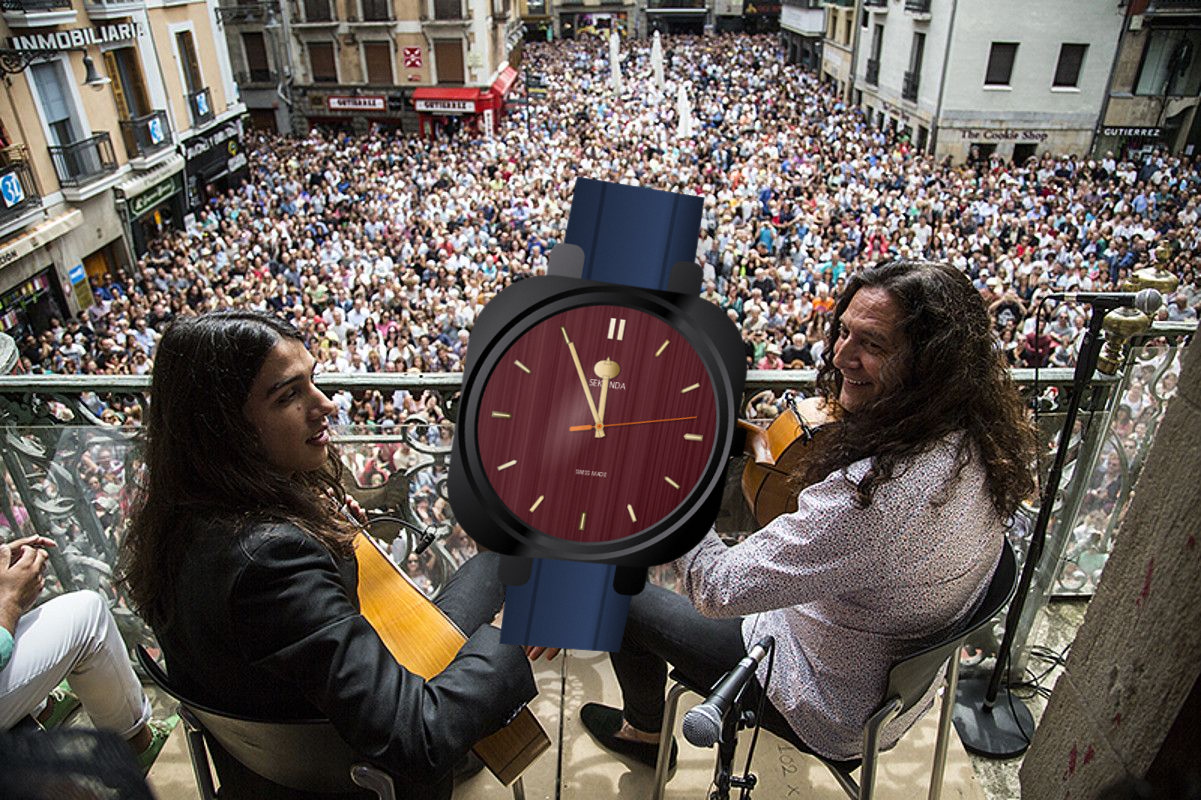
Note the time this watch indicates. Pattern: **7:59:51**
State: **11:55:13**
